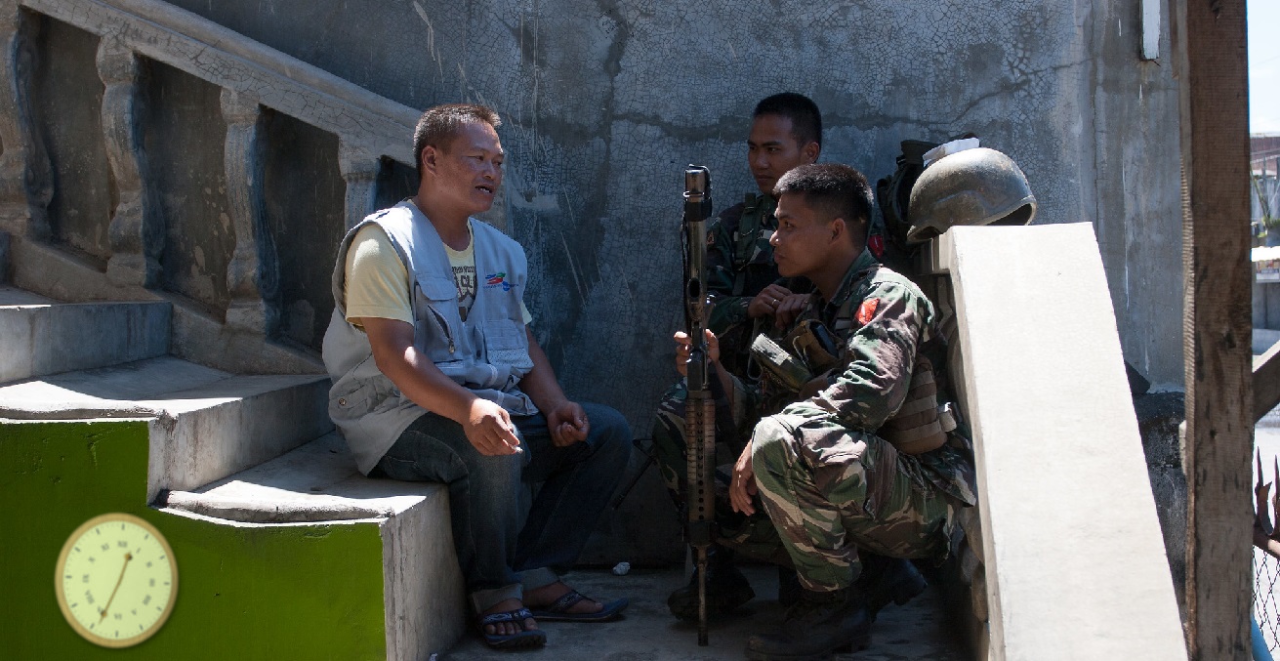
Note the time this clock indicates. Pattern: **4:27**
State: **12:34**
